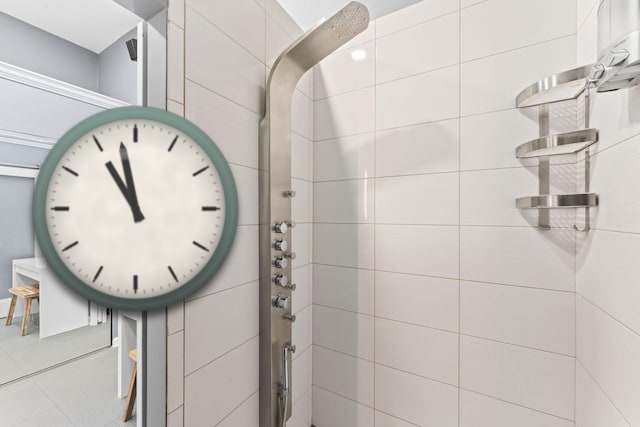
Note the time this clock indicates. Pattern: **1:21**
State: **10:58**
